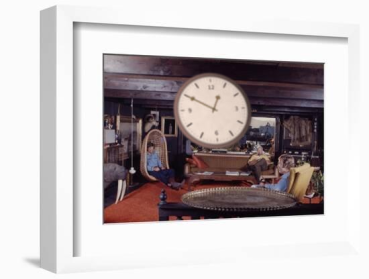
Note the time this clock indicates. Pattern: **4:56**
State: **12:50**
